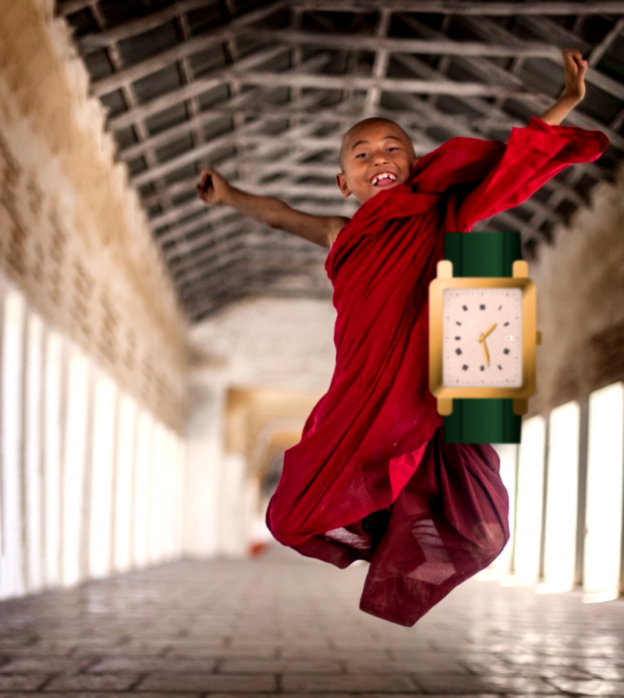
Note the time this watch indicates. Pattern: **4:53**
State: **1:28**
